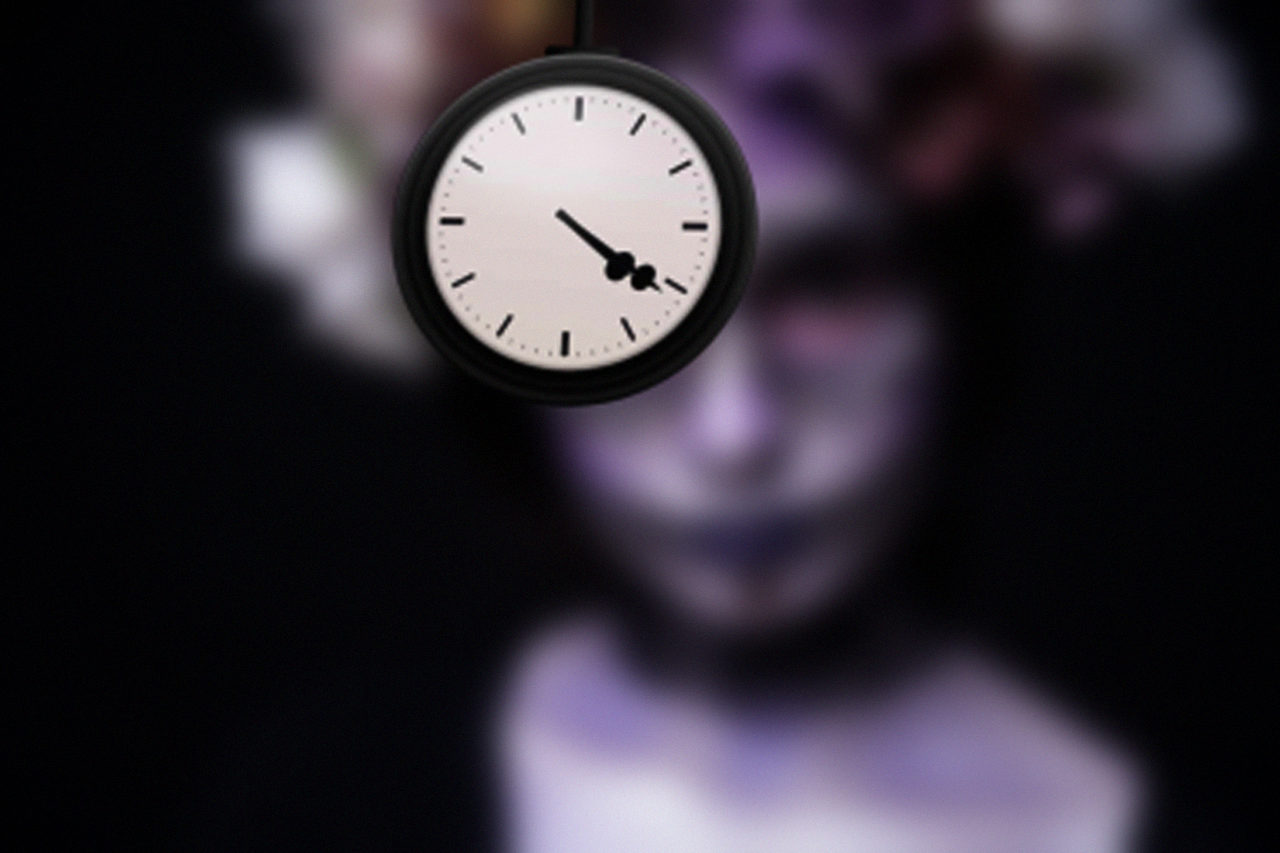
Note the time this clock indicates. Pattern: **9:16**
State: **4:21**
